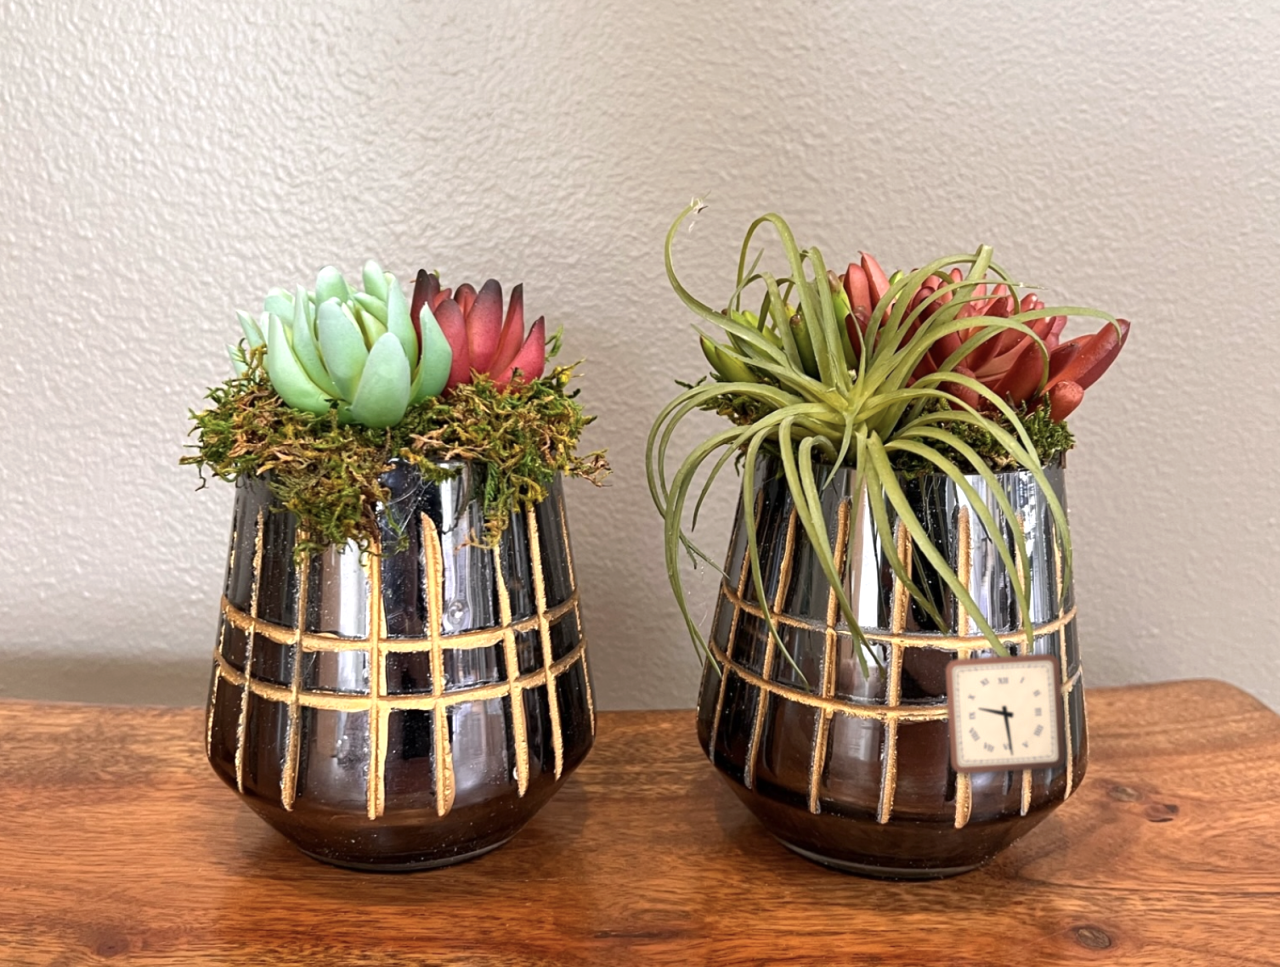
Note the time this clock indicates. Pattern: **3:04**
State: **9:29**
